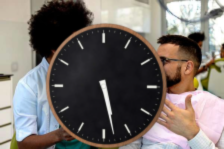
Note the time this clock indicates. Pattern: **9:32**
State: **5:28**
